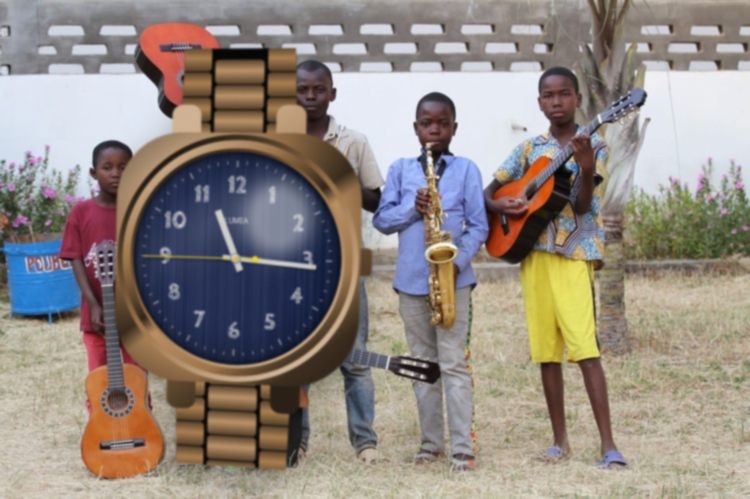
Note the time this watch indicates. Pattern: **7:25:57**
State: **11:15:45**
